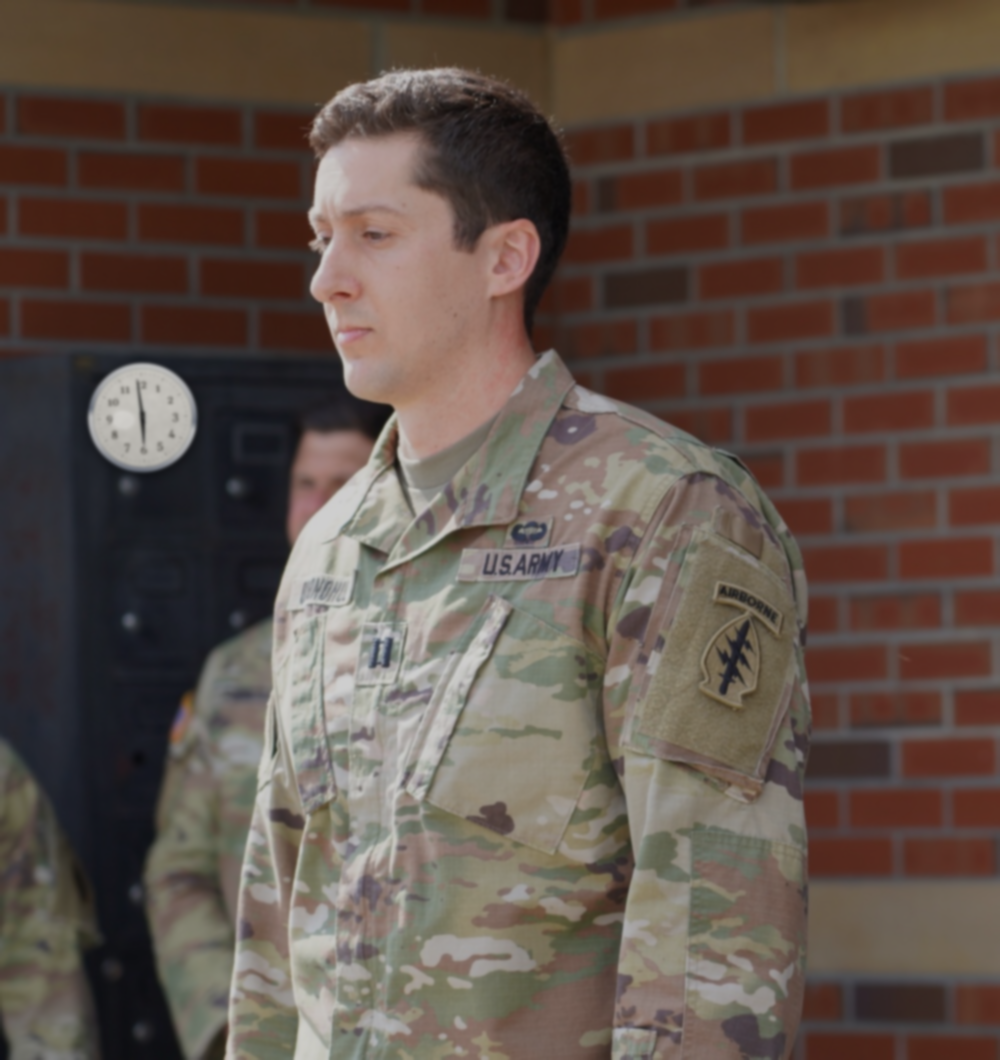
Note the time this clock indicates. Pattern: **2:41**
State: **5:59**
